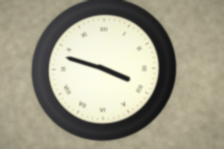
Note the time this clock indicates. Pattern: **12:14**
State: **3:48**
